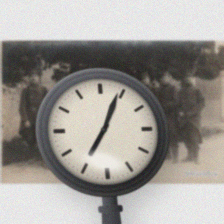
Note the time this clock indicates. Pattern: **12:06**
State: **7:04**
